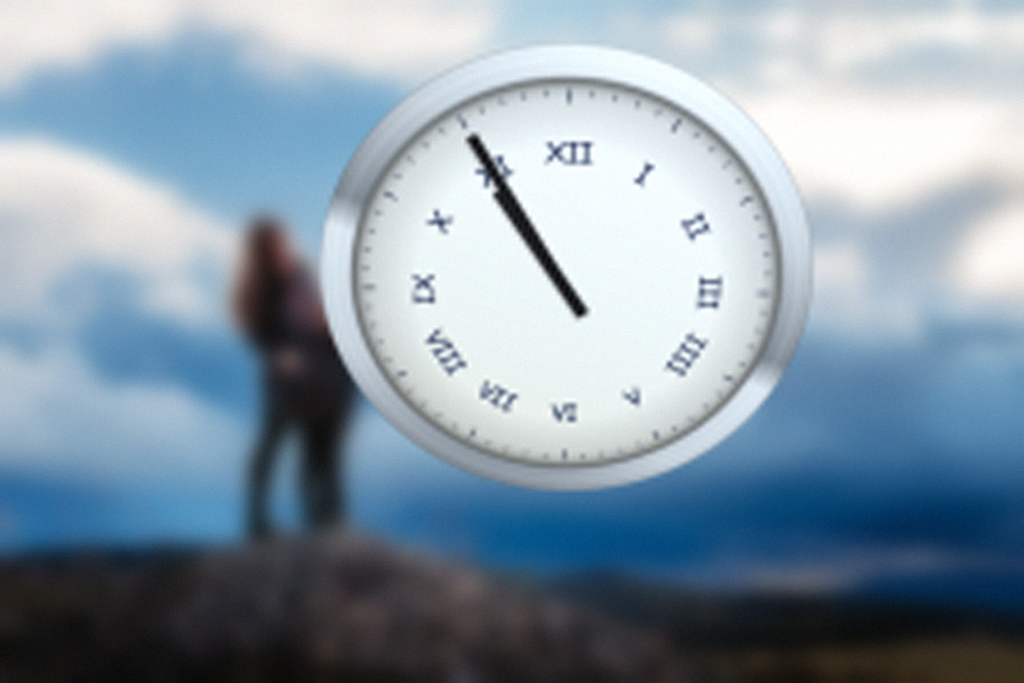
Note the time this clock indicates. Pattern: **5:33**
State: **10:55**
